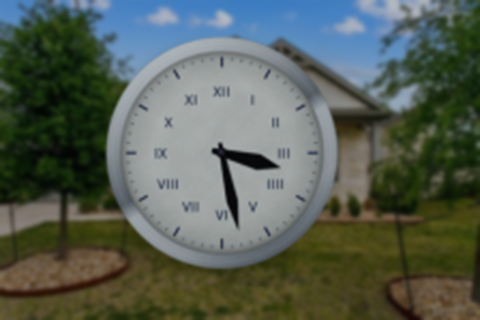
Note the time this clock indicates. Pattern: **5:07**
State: **3:28**
